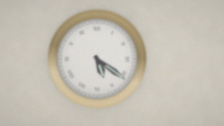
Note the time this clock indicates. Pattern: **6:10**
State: **5:21**
